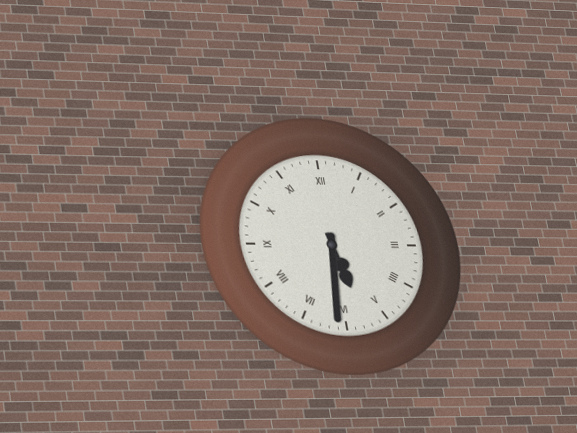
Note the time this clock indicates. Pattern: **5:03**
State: **5:31**
